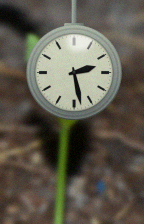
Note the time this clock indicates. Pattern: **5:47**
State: **2:28**
